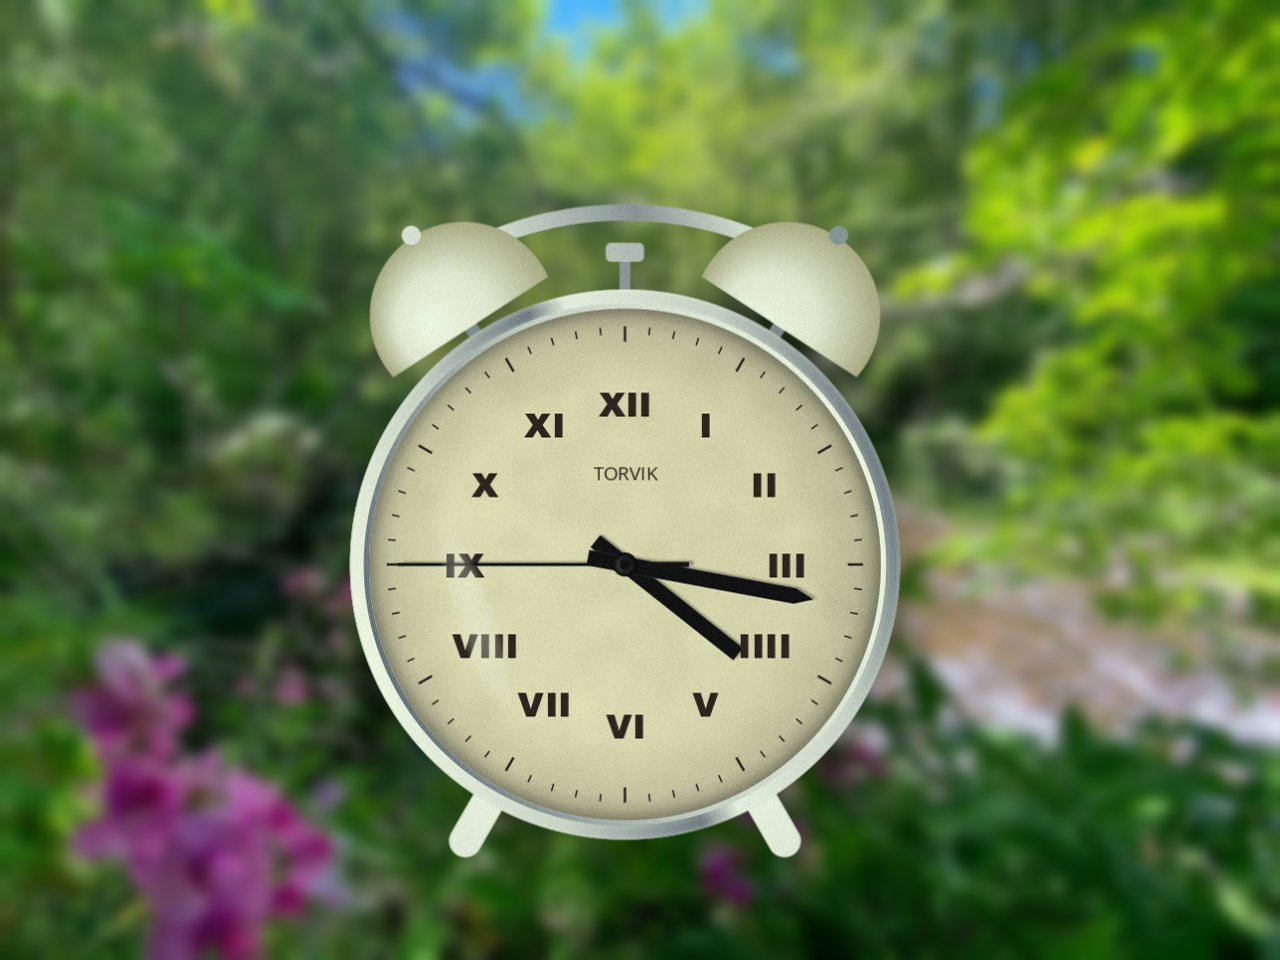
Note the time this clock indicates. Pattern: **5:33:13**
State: **4:16:45**
